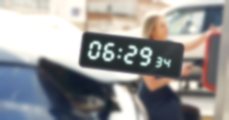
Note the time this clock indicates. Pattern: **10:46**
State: **6:29**
